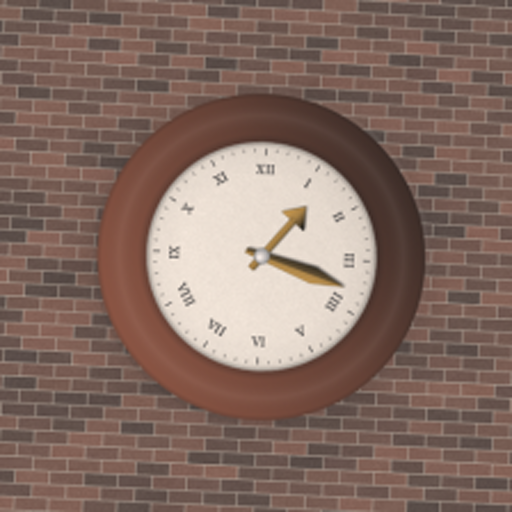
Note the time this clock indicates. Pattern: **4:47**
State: **1:18**
